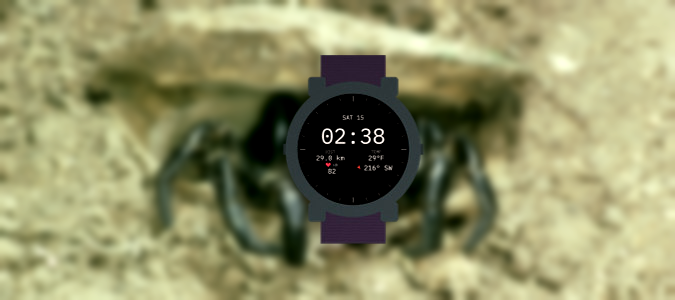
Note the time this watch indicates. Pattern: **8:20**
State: **2:38**
